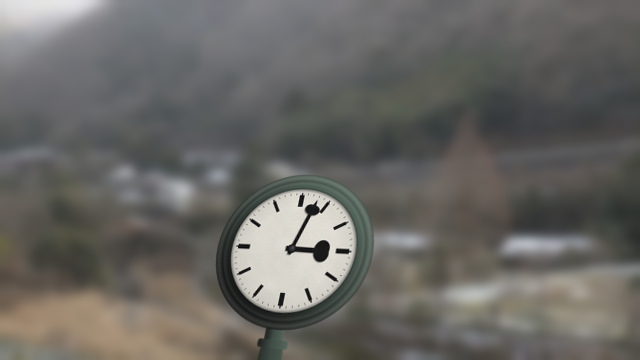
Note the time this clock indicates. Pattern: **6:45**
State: **3:03**
